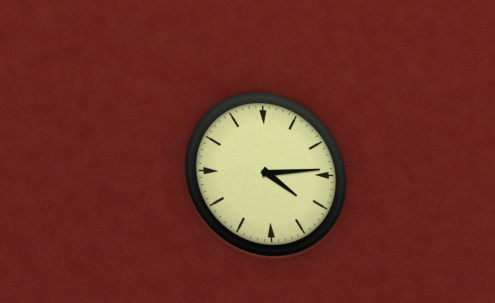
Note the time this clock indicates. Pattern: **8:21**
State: **4:14**
